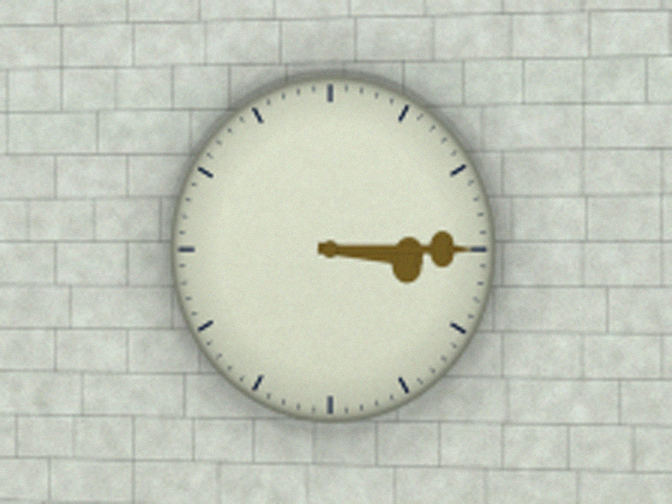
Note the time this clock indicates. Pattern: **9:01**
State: **3:15**
